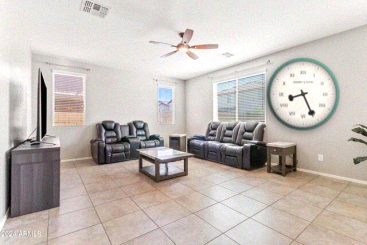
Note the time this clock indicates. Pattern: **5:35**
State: **8:26**
